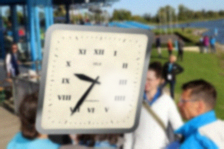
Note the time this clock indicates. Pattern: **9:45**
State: **9:35**
